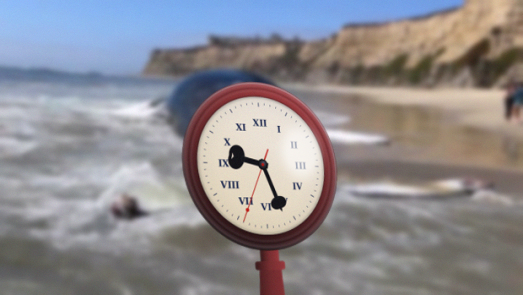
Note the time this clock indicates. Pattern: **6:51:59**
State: **9:26:34**
